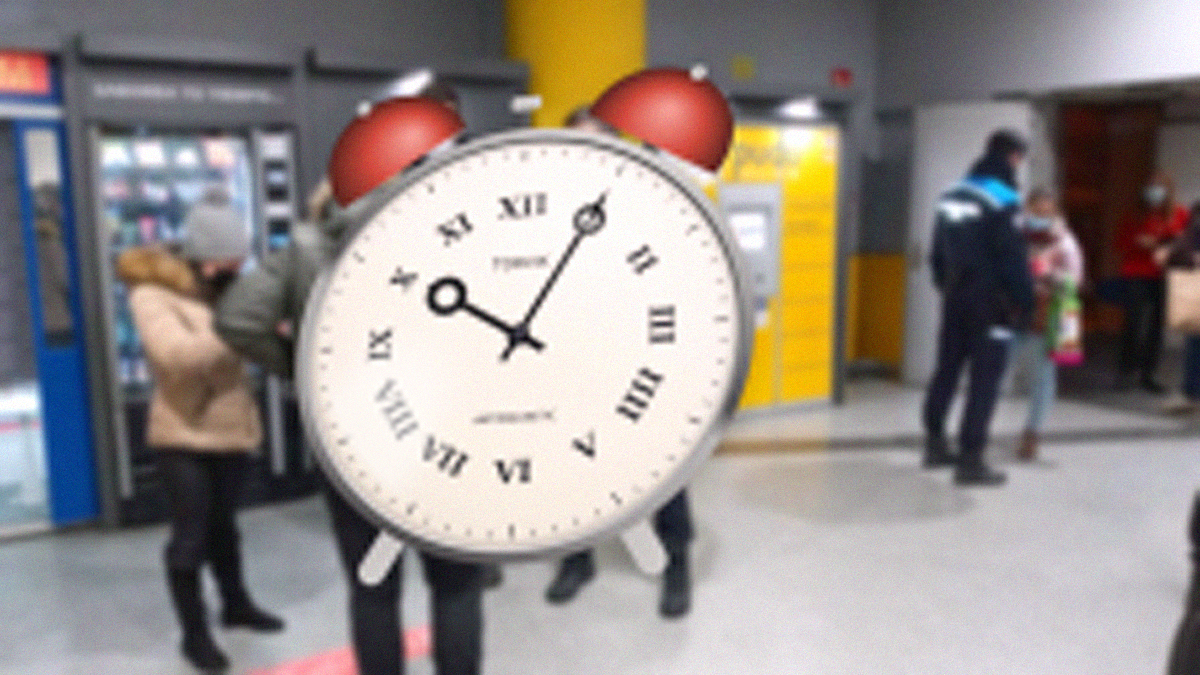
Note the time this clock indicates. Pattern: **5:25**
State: **10:05**
